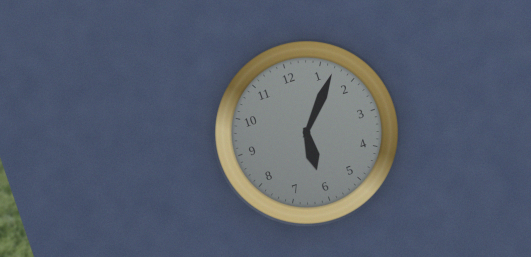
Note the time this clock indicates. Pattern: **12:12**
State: **6:07**
